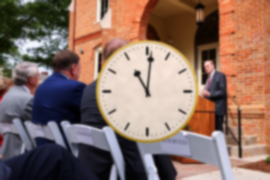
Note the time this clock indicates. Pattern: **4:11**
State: **11:01**
